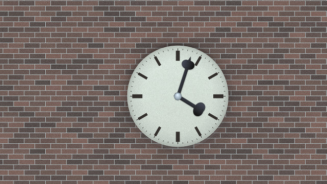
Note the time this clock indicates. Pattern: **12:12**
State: **4:03**
